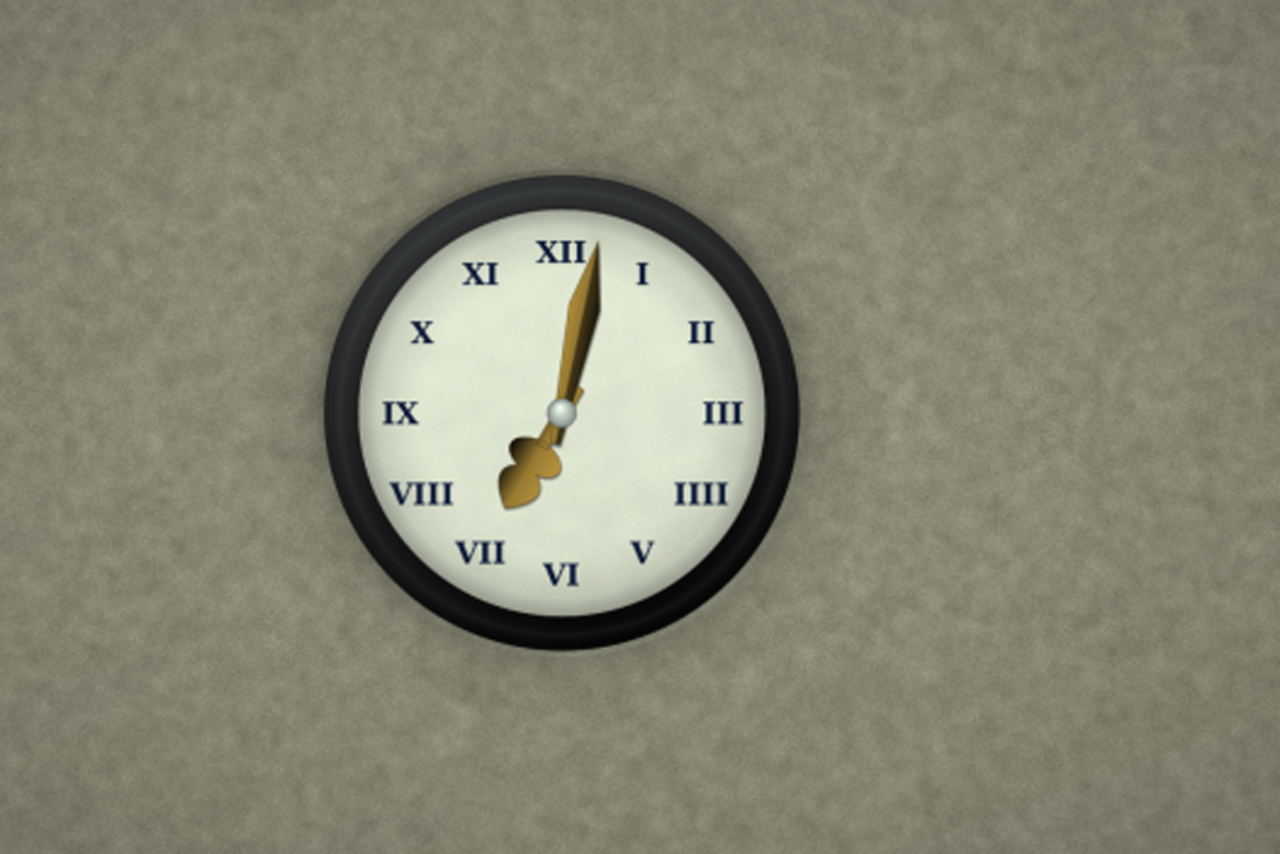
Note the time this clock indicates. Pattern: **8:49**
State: **7:02**
